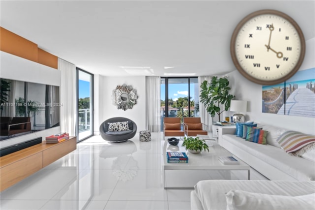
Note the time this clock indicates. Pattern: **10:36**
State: **4:01**
